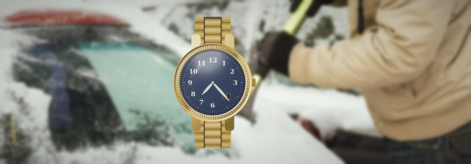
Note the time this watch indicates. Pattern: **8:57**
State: **7:23**
